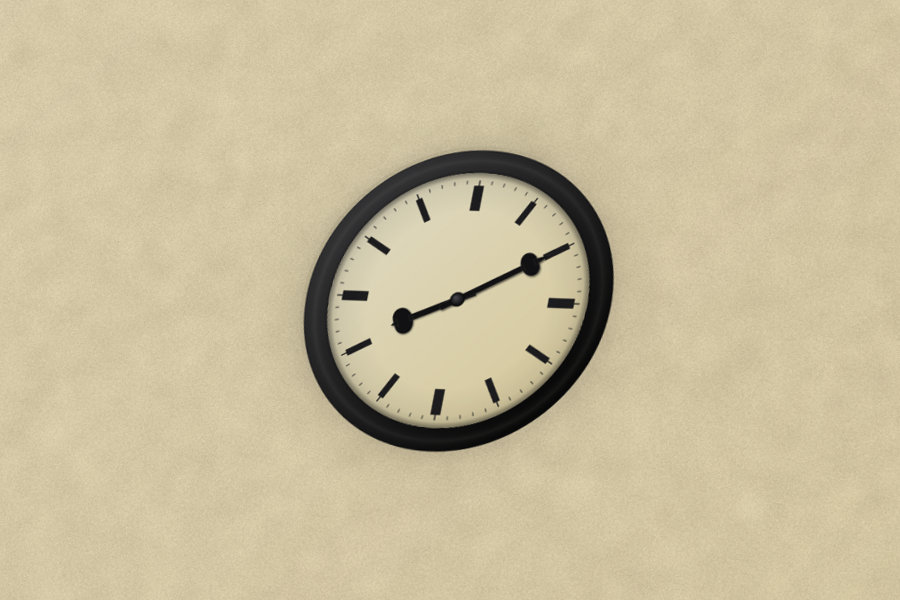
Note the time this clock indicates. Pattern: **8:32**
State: **8:10**
